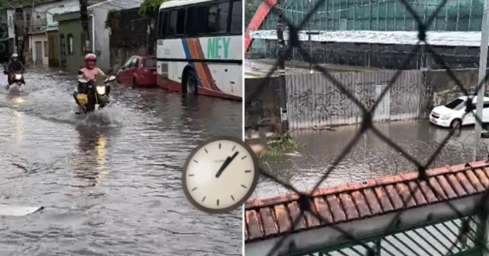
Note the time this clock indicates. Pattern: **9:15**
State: **1:07**
